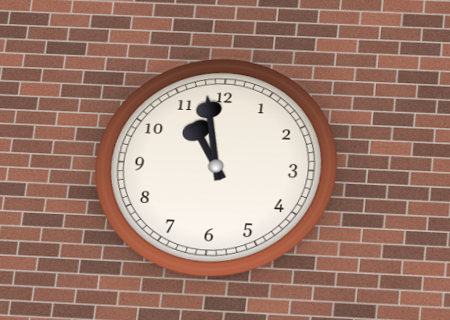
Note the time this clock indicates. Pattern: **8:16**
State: **10:58**
